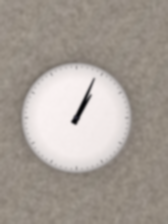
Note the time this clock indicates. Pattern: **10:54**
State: **1:04**
